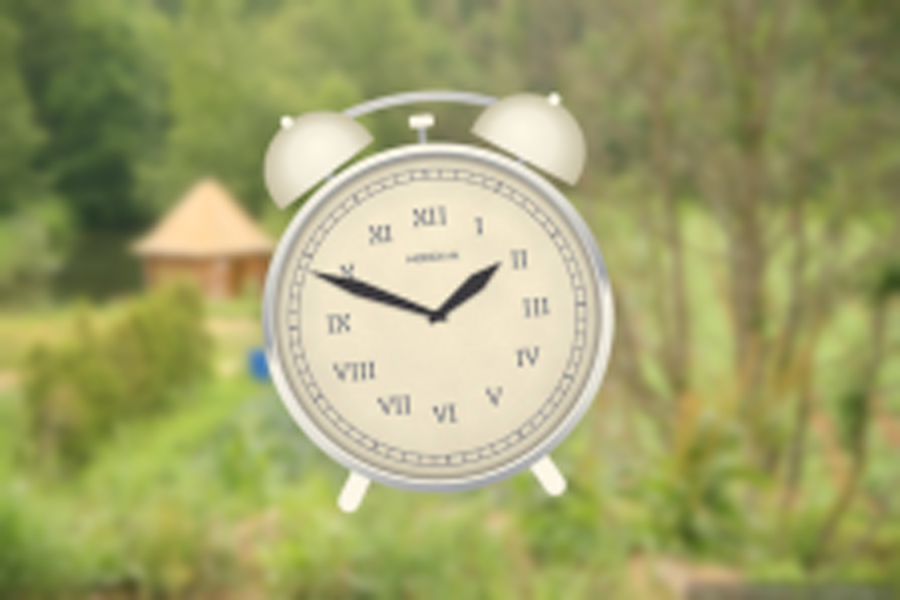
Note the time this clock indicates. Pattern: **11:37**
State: **1:49**
